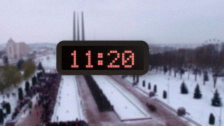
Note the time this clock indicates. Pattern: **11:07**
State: **11:20**
